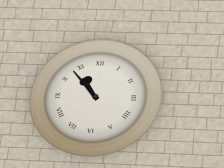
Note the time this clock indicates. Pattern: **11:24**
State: **10:53**
